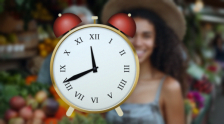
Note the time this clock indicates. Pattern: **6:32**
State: **11:41**
